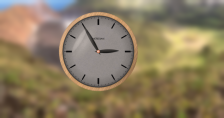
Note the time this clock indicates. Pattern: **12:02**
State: **2:55**
